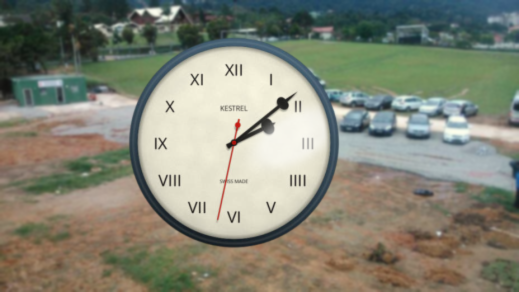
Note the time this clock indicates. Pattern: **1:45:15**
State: **2:08:32**
